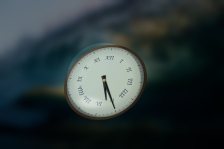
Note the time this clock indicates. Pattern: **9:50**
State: **5:25**
